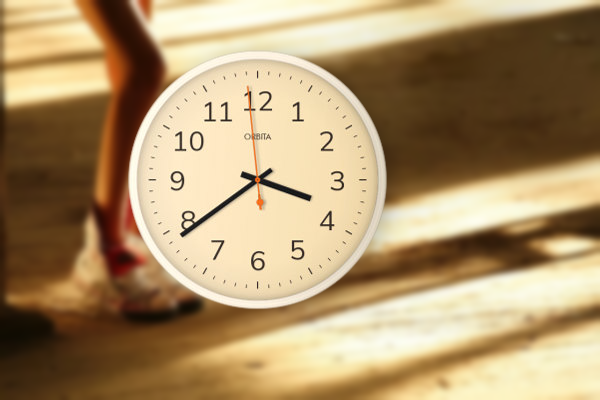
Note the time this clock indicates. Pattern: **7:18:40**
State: **3:38:59**
